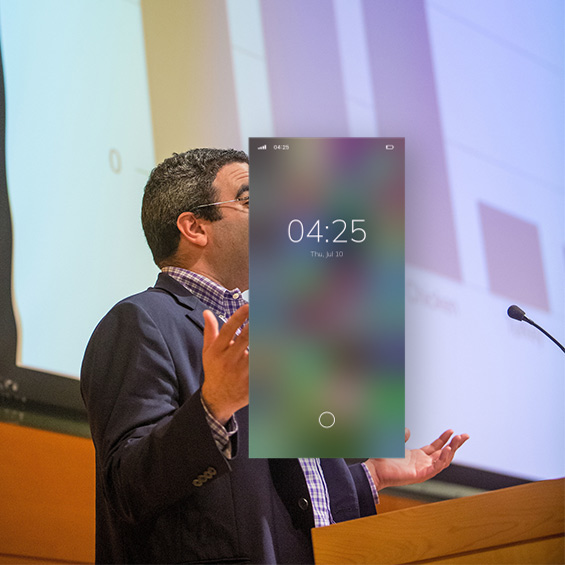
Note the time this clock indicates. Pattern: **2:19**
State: **4:25**
